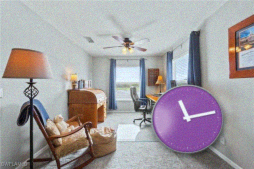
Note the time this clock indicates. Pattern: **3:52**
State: **11:13**
